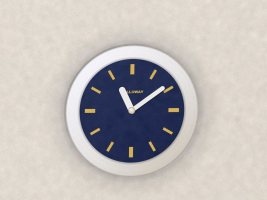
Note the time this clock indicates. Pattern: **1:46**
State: **11:09**
